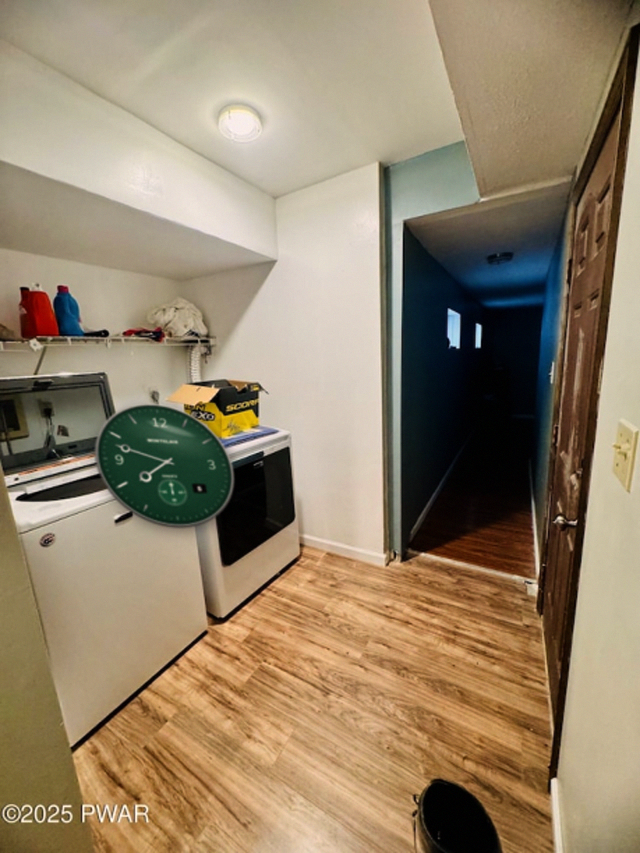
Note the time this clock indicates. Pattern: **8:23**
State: **7:48**
